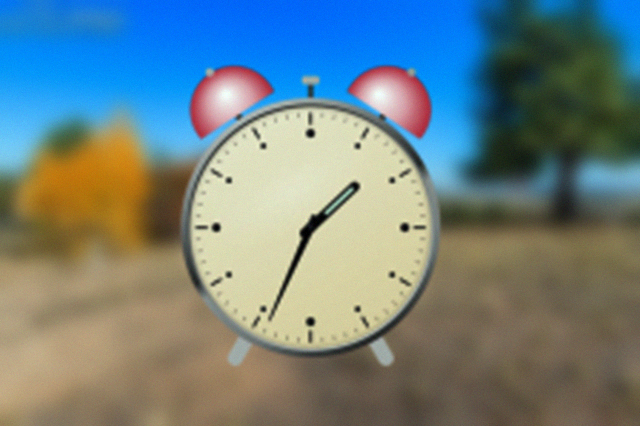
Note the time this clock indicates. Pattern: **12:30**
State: **1:34**
